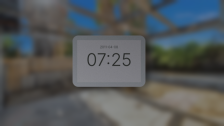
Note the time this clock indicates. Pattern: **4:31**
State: **7:25**
